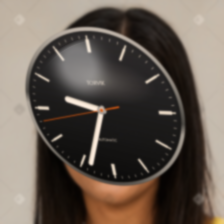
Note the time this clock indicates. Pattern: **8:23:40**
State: **9:33:43**
